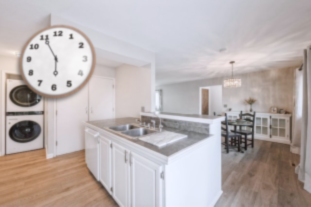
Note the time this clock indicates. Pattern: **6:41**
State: **5:55**
